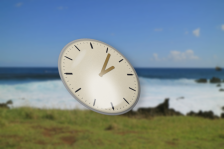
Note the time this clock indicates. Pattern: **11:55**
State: **2:06**
